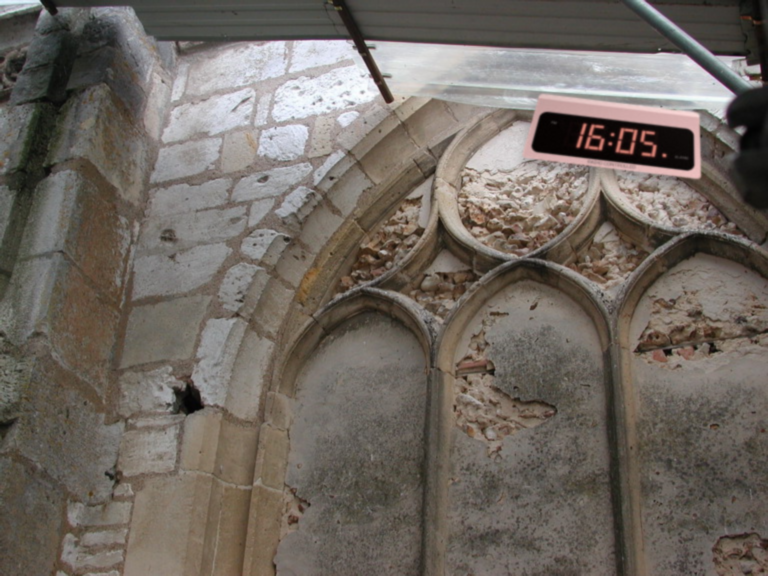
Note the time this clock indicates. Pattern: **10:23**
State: **16:05**
